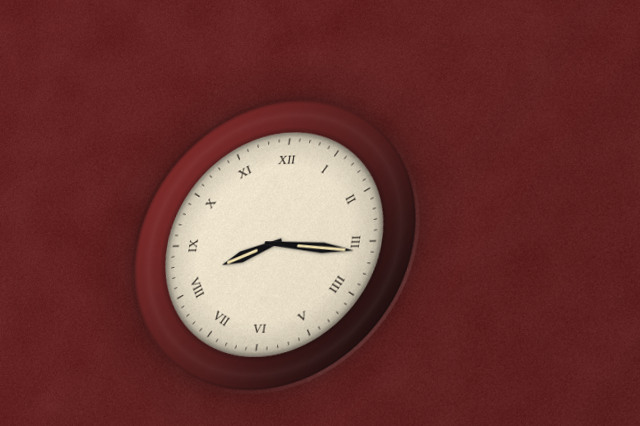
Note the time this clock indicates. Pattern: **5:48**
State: **8:16**
